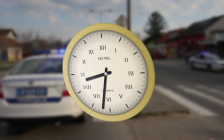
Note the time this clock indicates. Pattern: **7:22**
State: **8:32**
